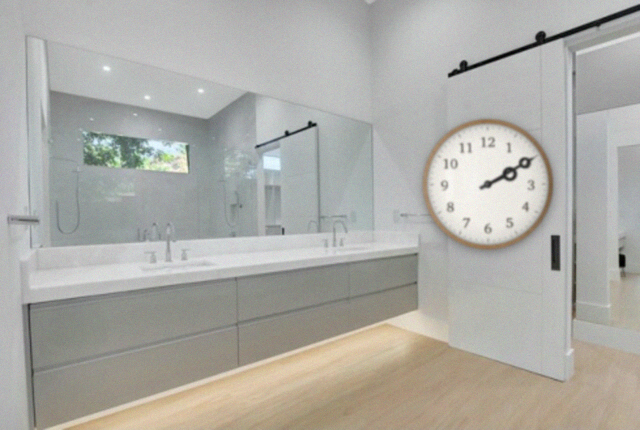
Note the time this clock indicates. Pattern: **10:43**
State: **2:10**
